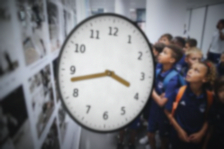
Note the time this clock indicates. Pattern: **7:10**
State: **3:43**
